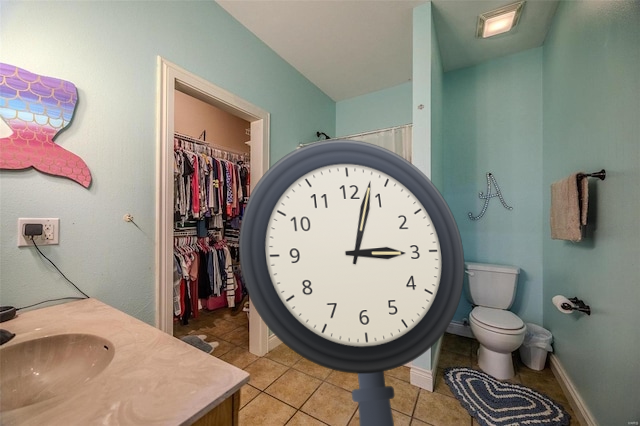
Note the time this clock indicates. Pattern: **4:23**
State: **3:03**
